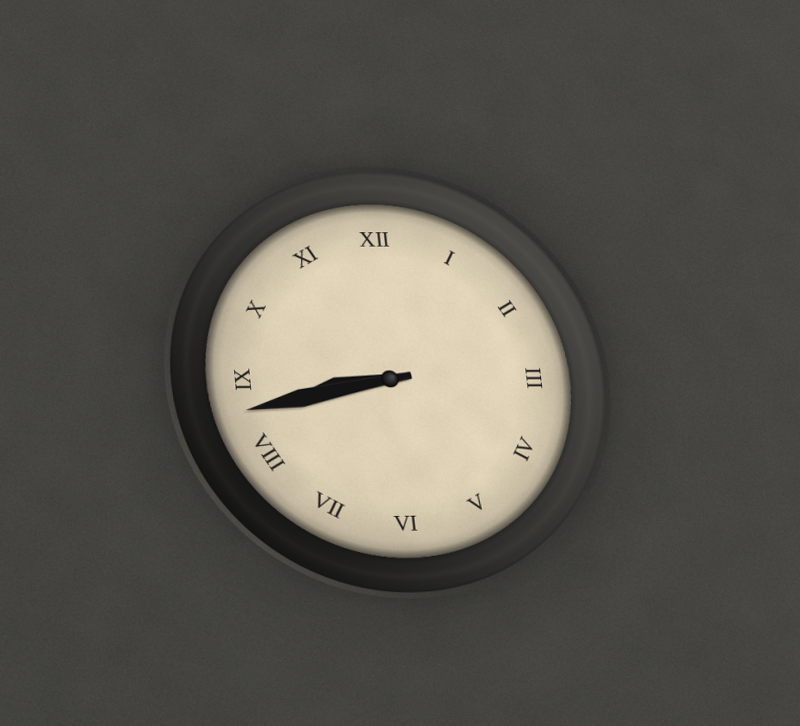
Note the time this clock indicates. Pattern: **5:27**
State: **8:43**
